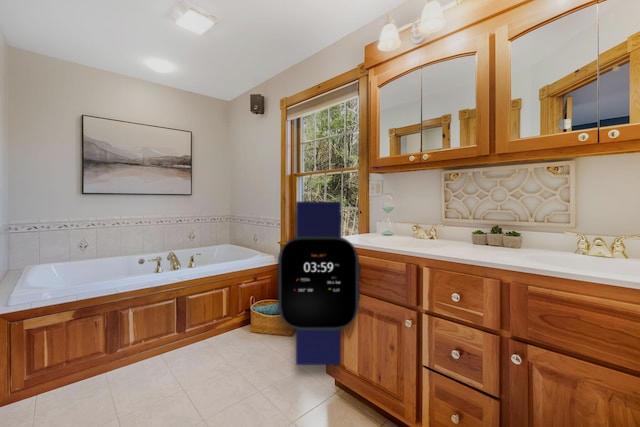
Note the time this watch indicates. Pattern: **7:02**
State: **3:59**
